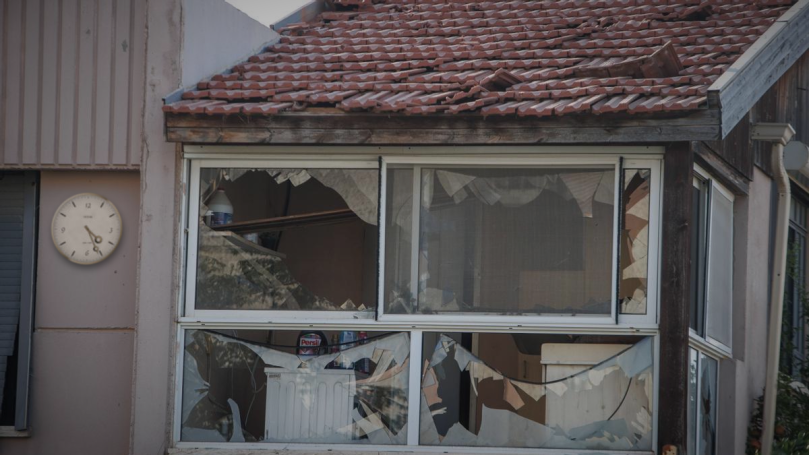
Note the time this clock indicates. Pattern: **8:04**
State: **4:26**
